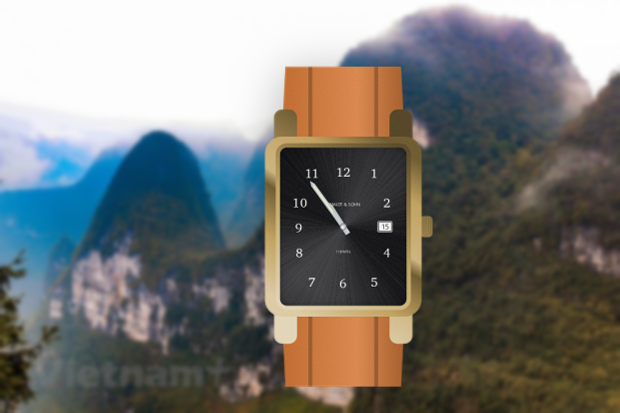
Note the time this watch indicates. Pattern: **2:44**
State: **10:54**
